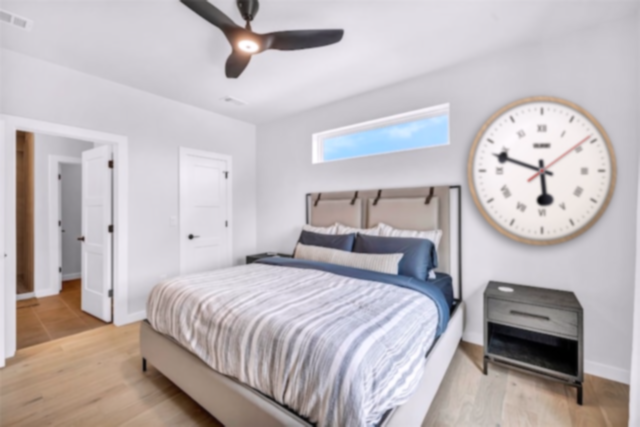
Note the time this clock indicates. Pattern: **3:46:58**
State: **5:48:09**
